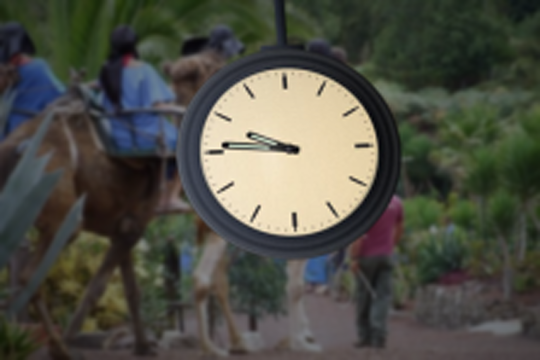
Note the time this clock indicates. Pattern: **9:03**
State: **9:46**
